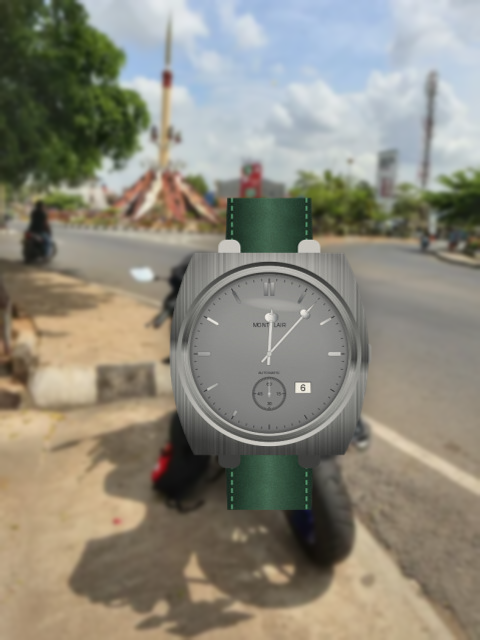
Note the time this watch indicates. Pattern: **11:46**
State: **12:07**
